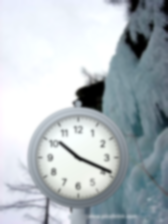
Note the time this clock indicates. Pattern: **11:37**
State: **10:19**
